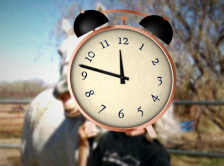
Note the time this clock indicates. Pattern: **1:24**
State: **11:47**
